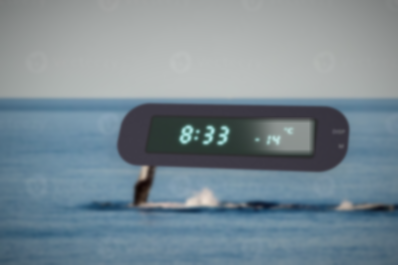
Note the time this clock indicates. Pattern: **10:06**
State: **8:33**
